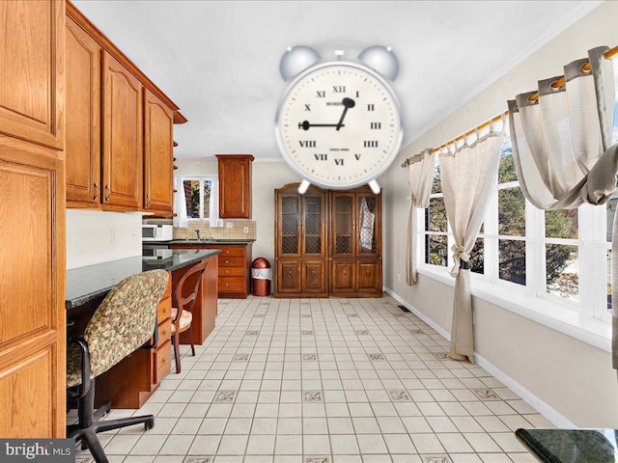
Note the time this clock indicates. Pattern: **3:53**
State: **12:45**
